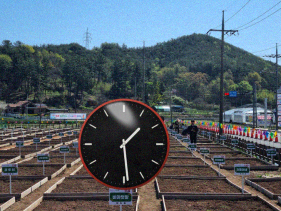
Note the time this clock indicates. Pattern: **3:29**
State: **1:29**
